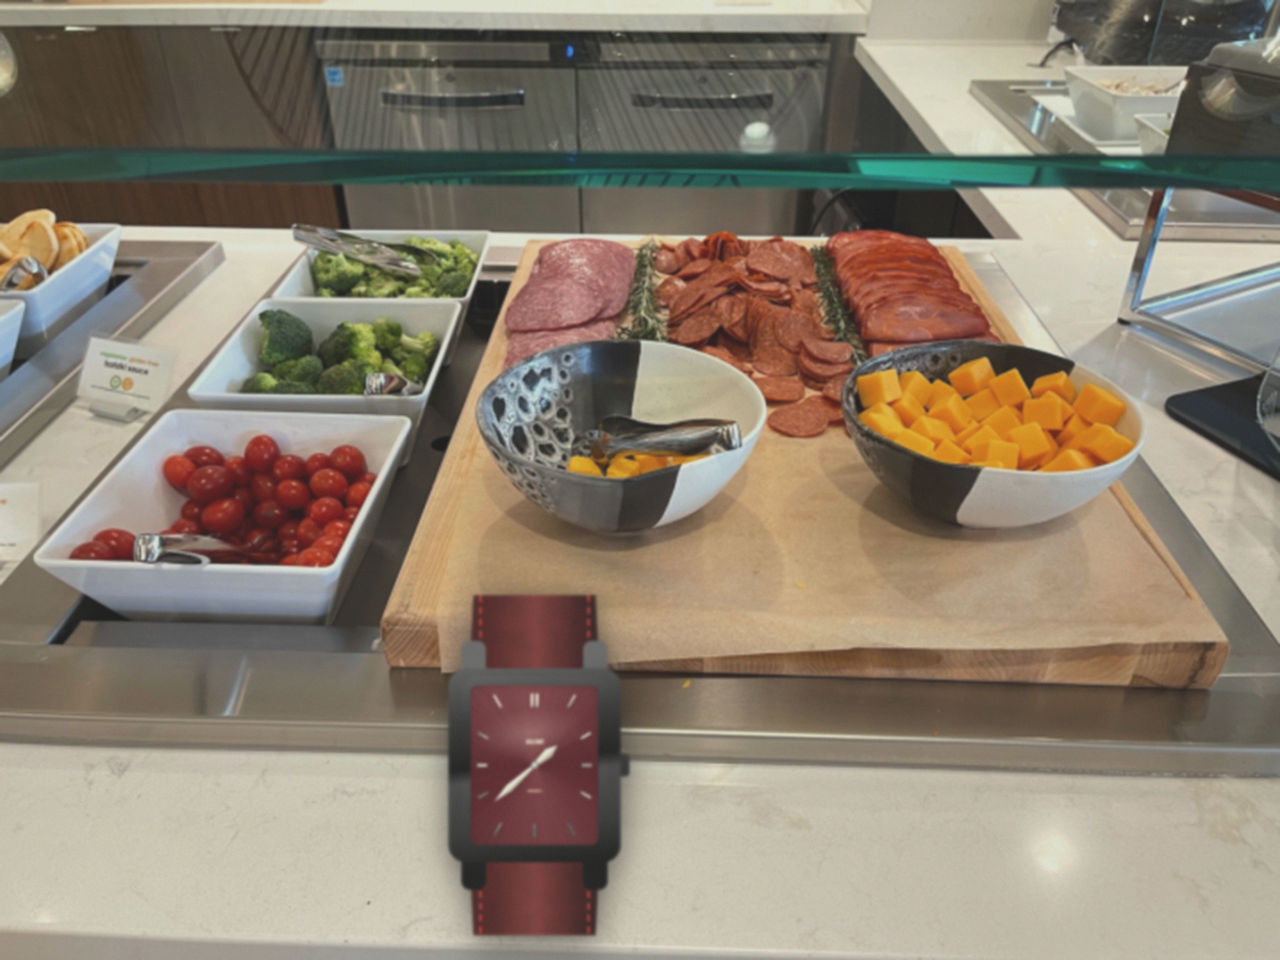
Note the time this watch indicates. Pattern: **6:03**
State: **1:38**
